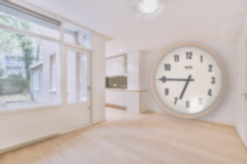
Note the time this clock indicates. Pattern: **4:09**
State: **6:45**
